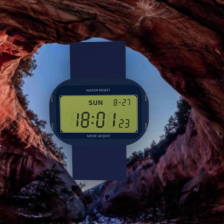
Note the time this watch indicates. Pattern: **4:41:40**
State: **18:01:23**
